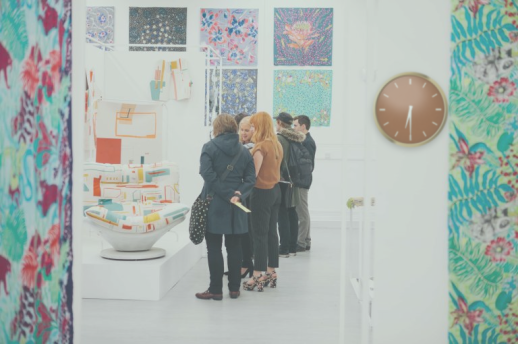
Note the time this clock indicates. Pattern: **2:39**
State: **6:30**
